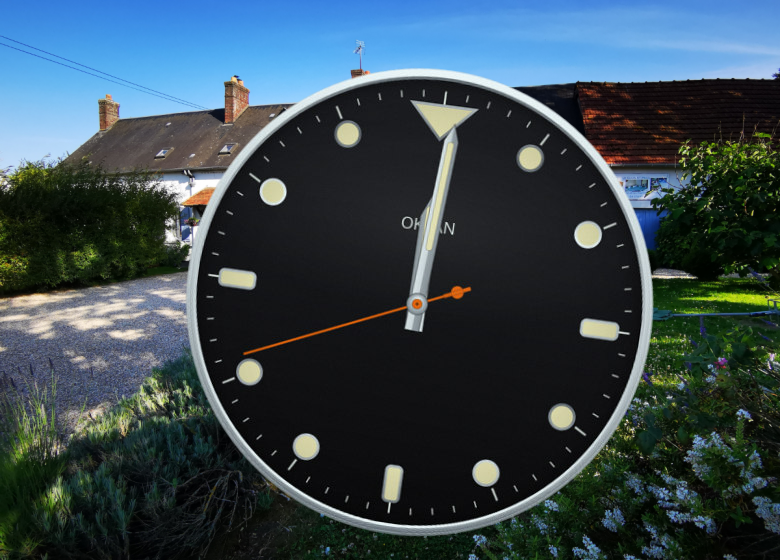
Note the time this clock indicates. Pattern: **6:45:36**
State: **12:00:41**
